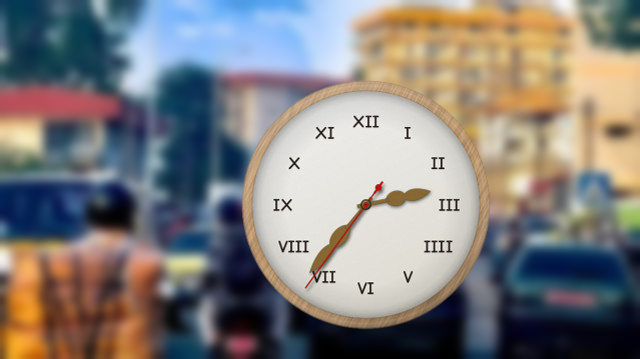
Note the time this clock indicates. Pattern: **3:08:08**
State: **2:36:36**
